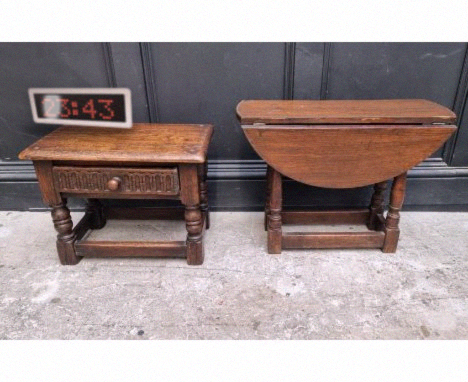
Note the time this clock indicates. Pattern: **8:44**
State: **23:43**
